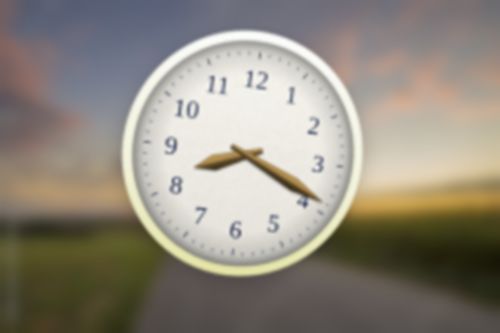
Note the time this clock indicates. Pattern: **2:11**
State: **8:19**
